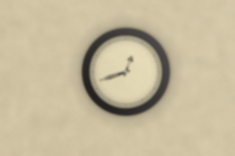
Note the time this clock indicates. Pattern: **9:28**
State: **12:42**
